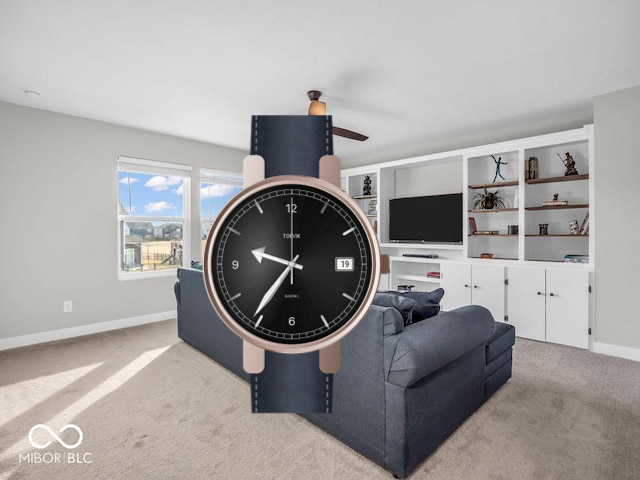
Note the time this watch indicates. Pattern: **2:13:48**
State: **9:36:00**
